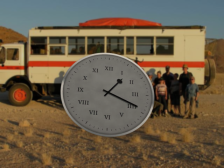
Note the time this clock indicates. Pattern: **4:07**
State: **1:19**
